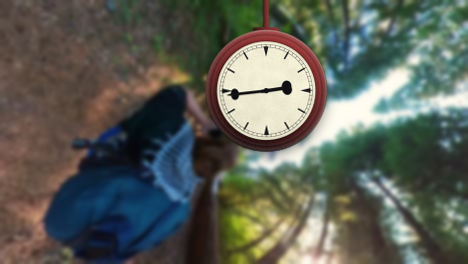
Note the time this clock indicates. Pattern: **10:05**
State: **2:44**
